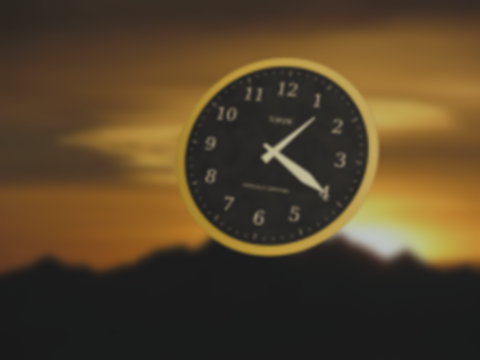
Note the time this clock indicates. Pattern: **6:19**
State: **1:20**
